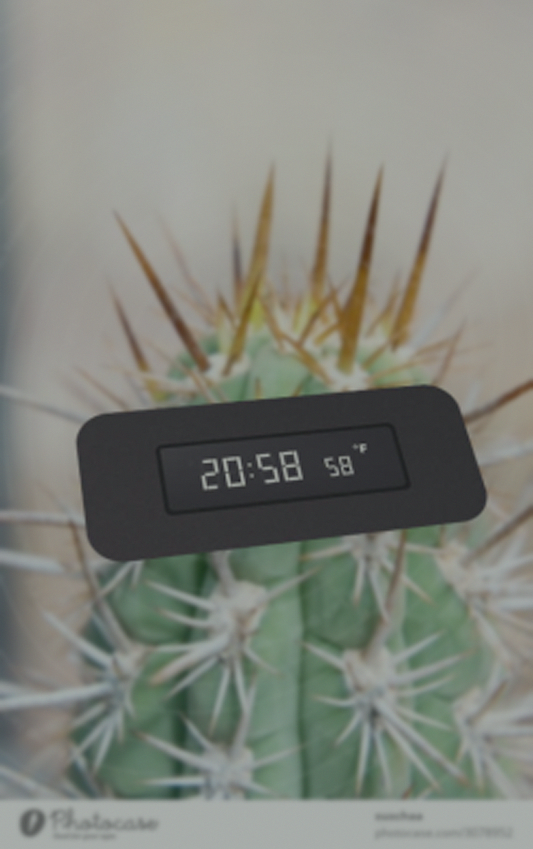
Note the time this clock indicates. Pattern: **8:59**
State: **20:58**
